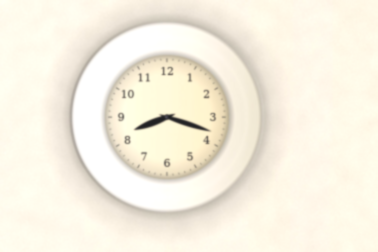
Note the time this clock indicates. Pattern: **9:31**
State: **8:18**
